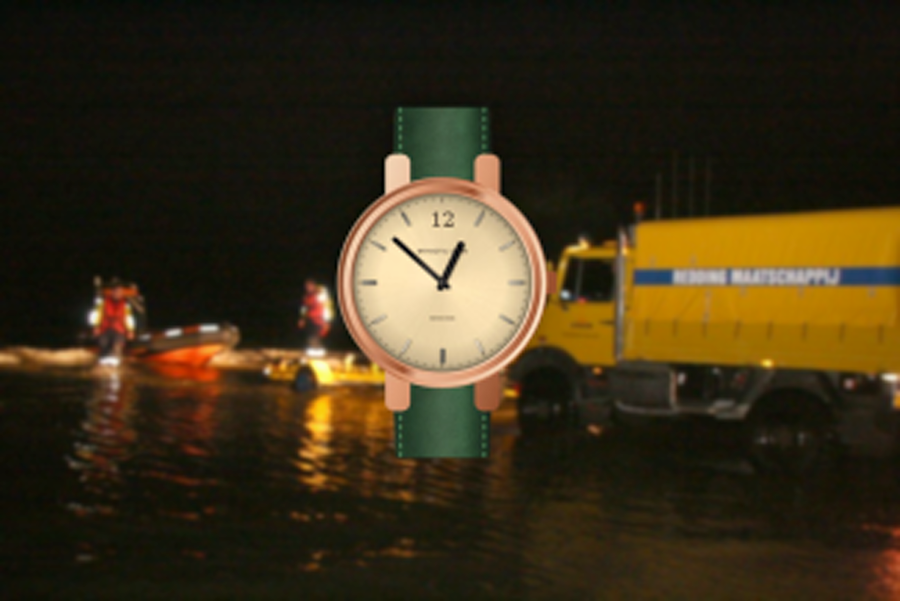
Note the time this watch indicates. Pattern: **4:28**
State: **12:52**
